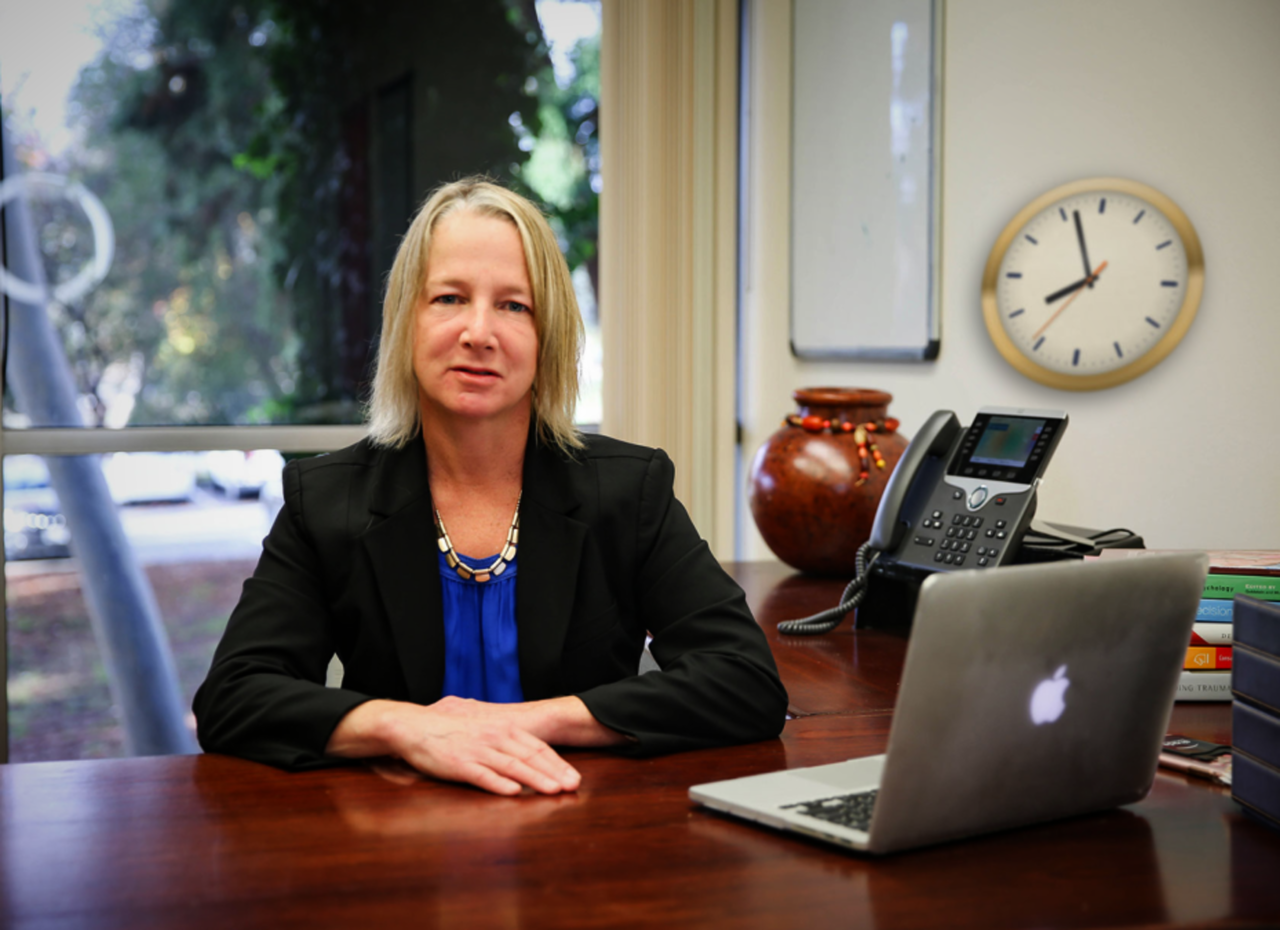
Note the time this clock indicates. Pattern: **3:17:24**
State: **7:56:36**
